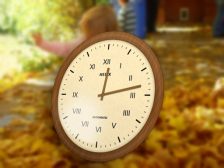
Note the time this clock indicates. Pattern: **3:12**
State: **12:13**
